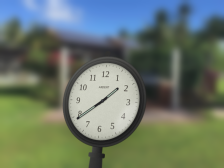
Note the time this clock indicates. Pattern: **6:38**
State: **1:39**
